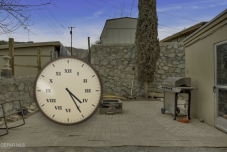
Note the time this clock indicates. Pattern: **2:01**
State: **4:25**
